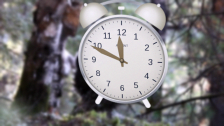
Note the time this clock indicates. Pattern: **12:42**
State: **11:49**
